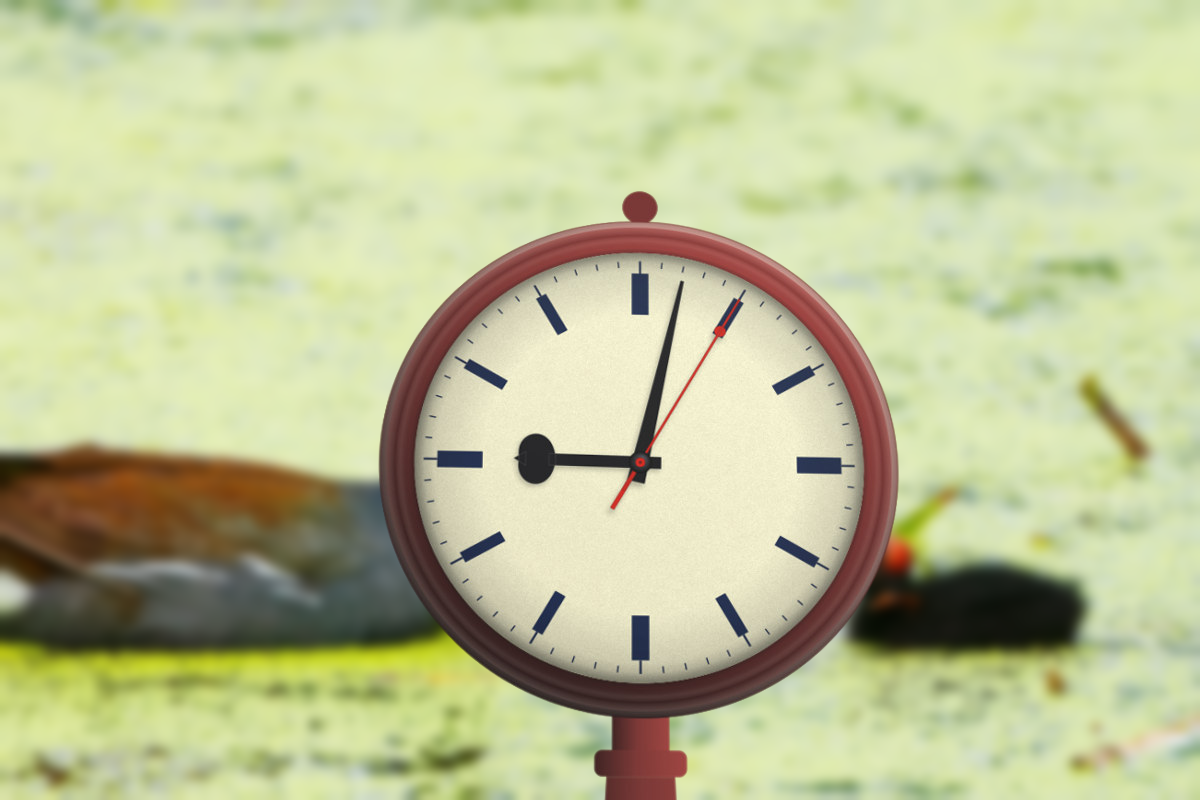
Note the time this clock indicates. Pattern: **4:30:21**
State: **9:02:05**
